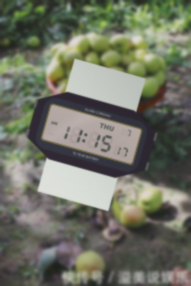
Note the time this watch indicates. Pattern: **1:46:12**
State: **11:15:17**
